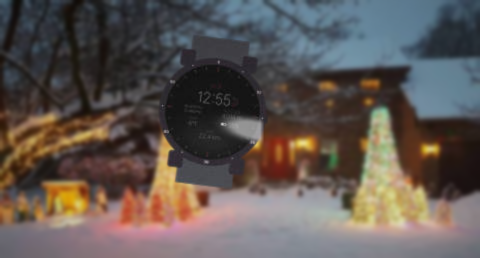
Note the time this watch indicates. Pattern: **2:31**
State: **12:55**
